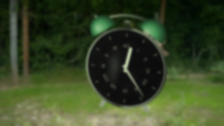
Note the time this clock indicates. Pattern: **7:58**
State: **12:24**
